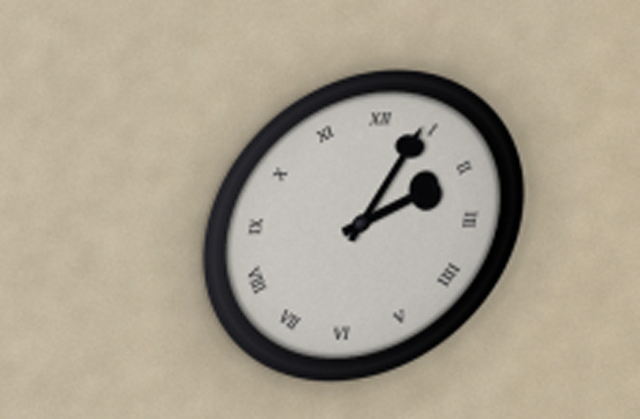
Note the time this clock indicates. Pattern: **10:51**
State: **2:04**
